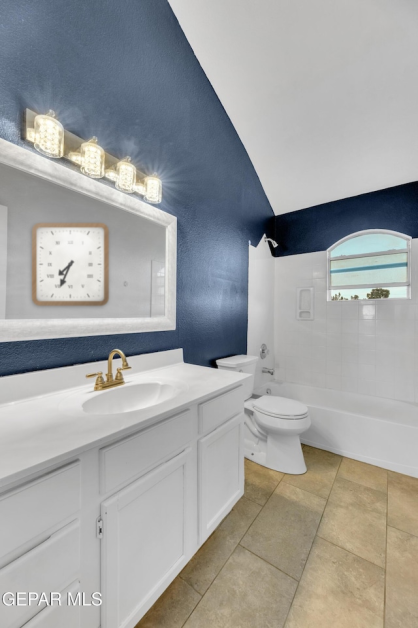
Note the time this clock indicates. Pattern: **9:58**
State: **7:34**
